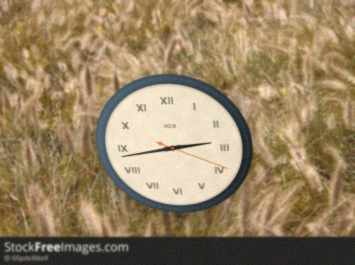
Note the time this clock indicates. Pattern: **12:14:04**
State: **2:43:19**
